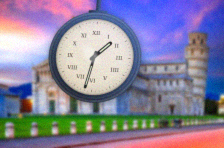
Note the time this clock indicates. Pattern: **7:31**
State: **1:32**
